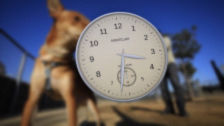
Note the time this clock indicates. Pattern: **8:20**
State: **3:32**
